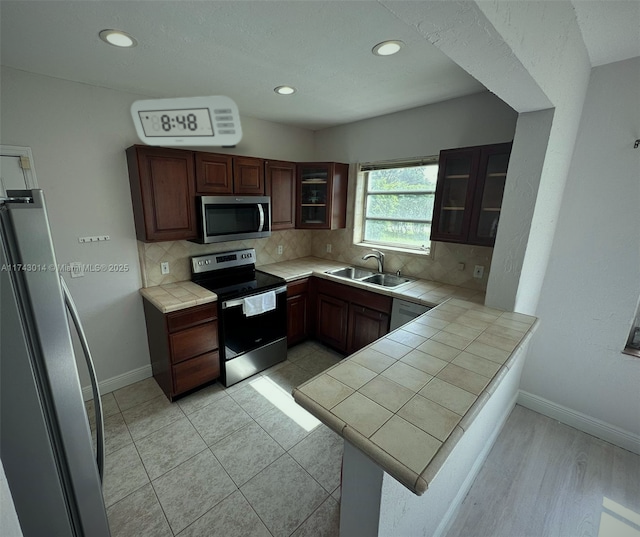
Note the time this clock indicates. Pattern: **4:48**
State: **8:48**
